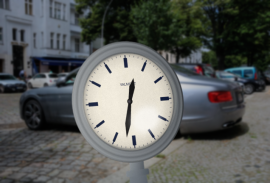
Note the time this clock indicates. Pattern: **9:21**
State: **12:32**
